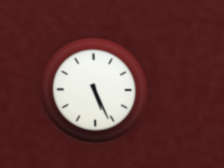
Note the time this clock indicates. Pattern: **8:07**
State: **5:26**
